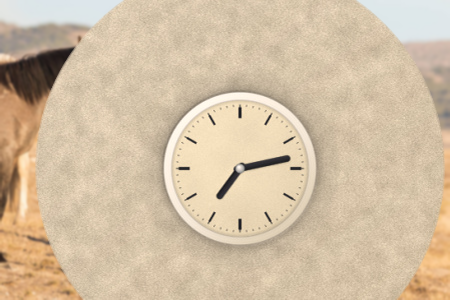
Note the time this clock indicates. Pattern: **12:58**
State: **7:13**
